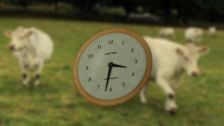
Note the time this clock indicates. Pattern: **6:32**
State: **3:32**
